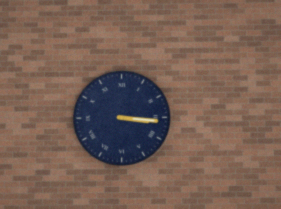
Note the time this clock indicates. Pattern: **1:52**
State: **3:16**
